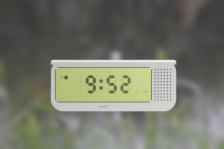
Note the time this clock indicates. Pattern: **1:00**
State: **9:52**
